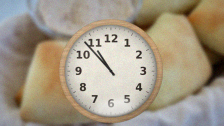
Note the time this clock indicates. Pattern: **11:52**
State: **10:53**
